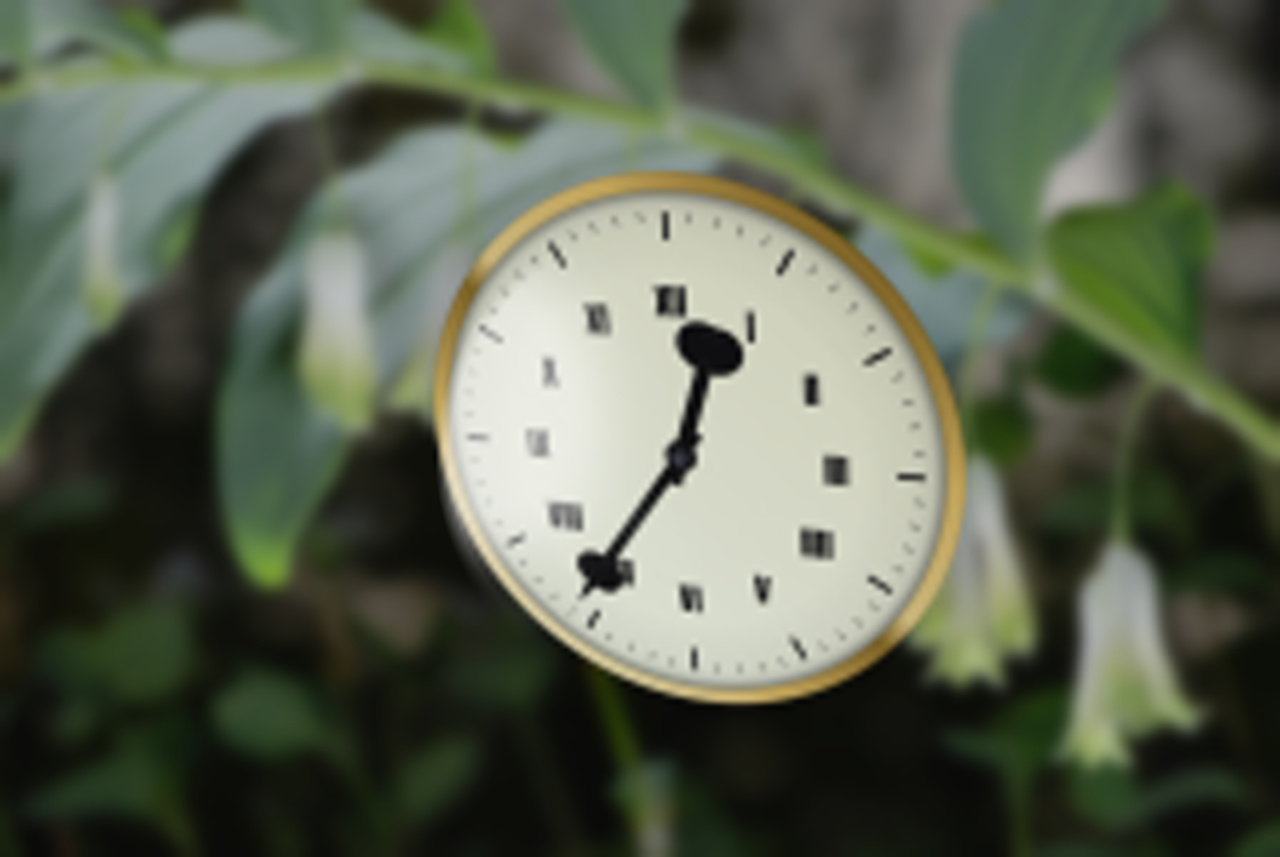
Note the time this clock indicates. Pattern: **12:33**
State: **12:36**
